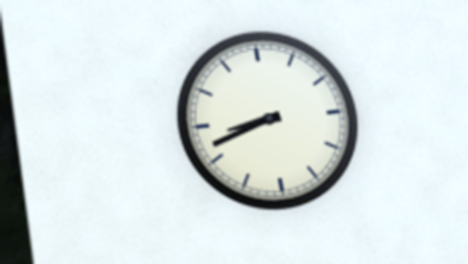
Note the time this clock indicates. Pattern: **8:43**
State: **8:42**
